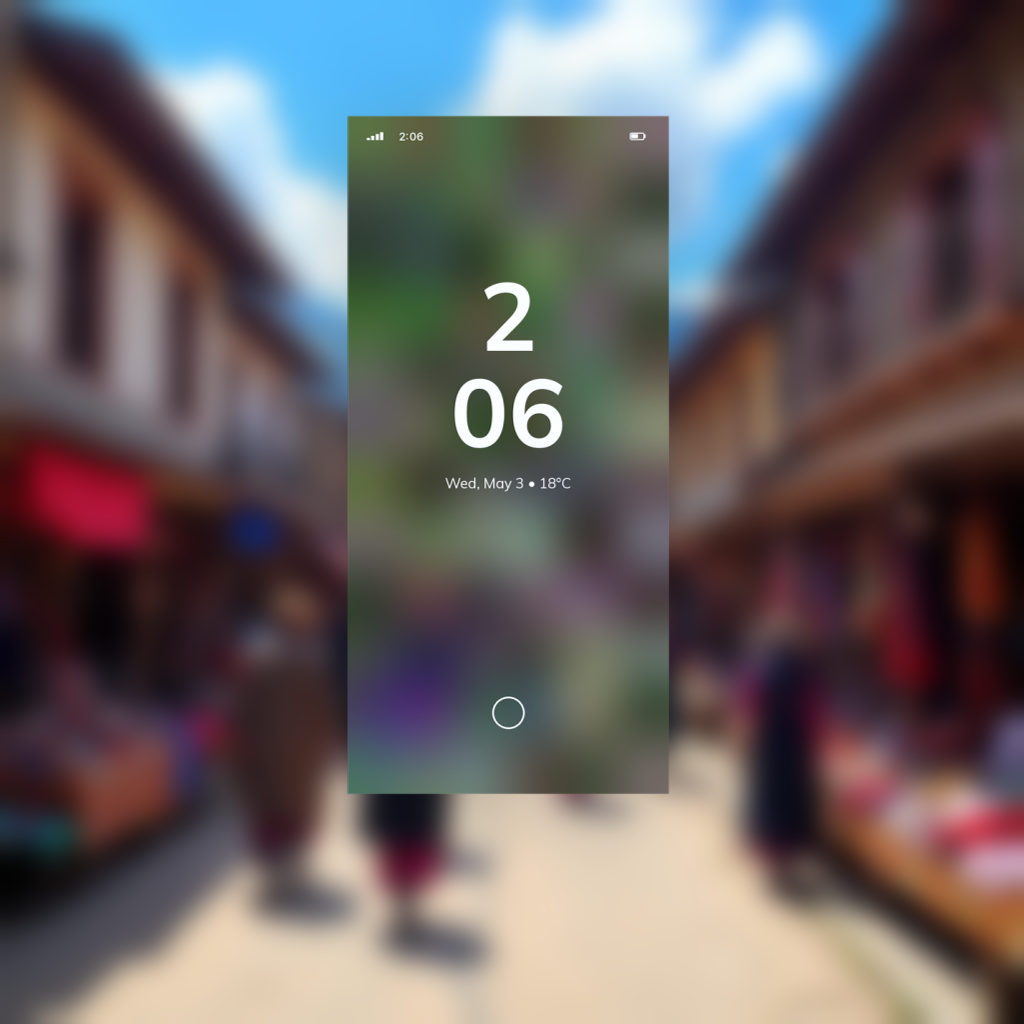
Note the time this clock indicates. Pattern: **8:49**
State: **2:06**
